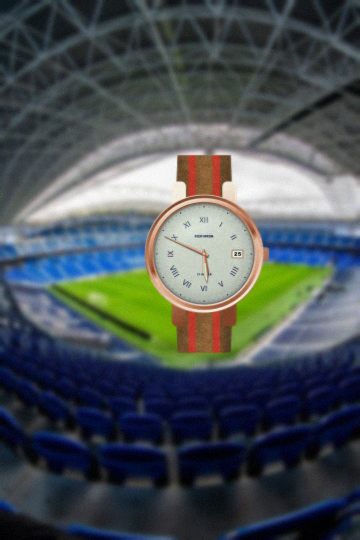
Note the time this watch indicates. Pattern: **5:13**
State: **5:49**
